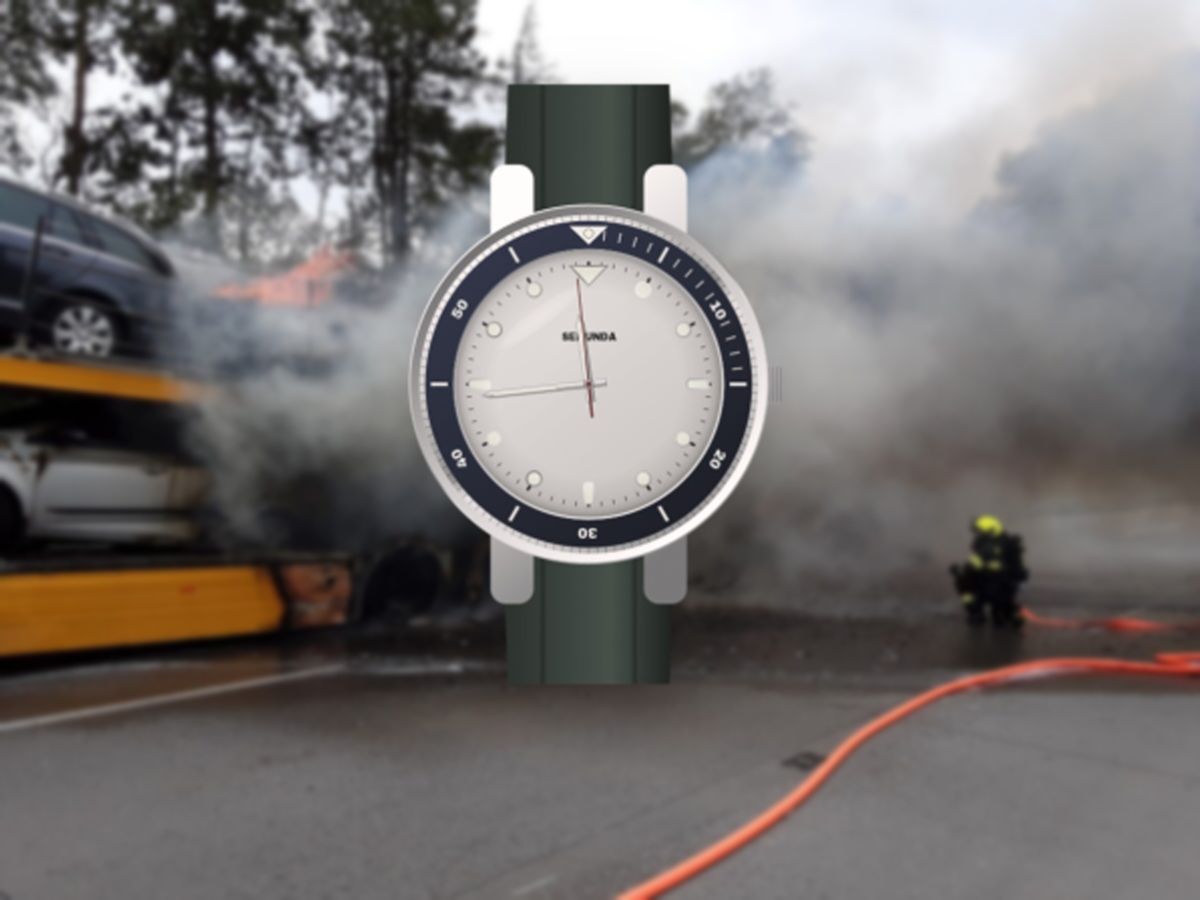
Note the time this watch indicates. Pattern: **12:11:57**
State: **11:43:59**
